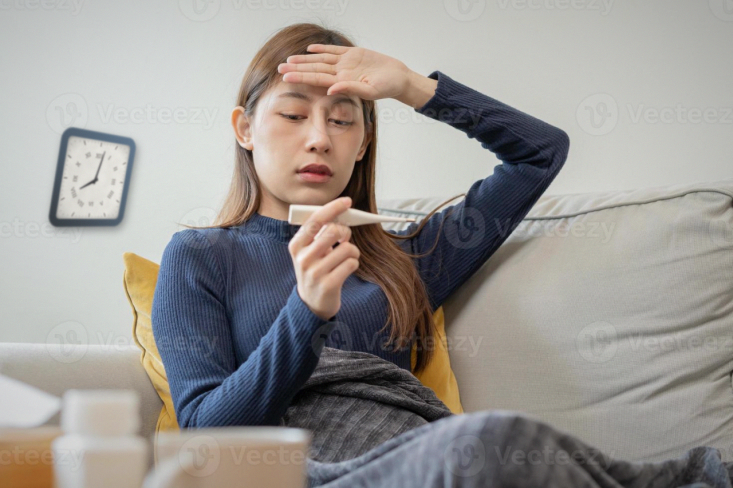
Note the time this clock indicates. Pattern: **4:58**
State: **8:02**
